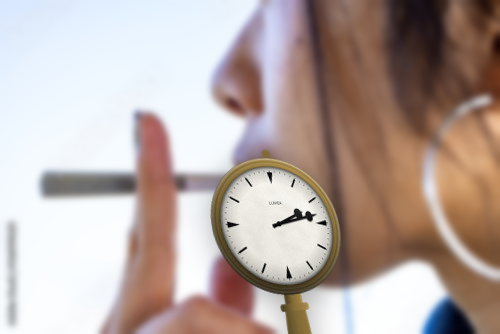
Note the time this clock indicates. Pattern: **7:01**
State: **2:13**
